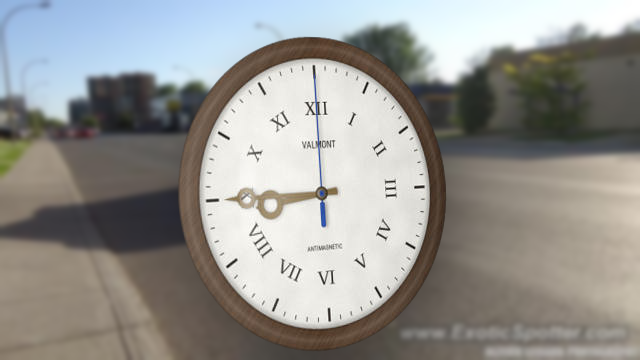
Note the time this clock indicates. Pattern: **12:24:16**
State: **8:45:00**
